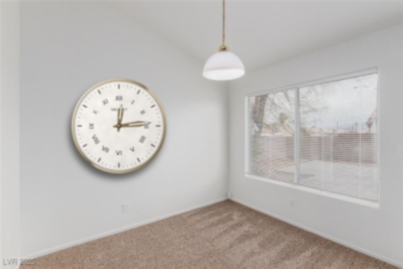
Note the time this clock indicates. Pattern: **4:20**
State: **12:14**
